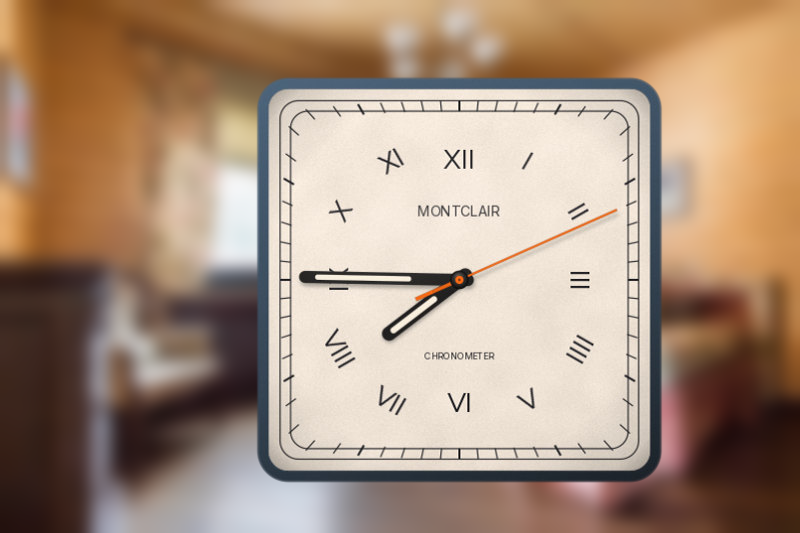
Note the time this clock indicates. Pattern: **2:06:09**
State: **7:45:11**
